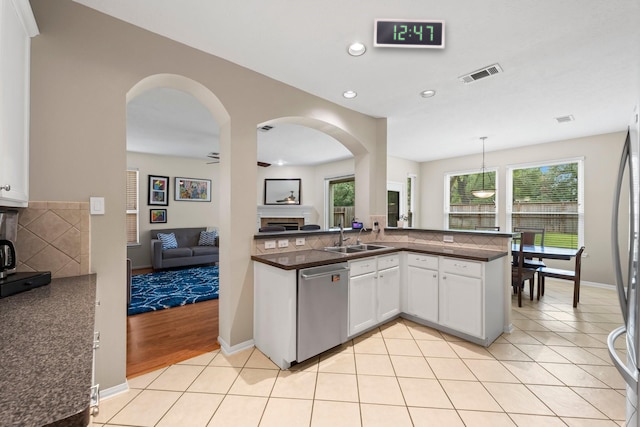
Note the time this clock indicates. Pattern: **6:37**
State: **12:47**
